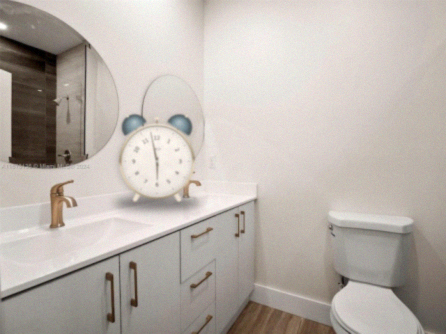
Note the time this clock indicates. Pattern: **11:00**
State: **5:58**
